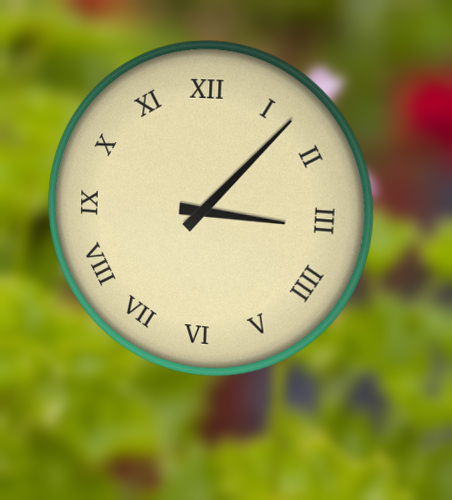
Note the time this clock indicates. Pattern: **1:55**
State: **3:07**
